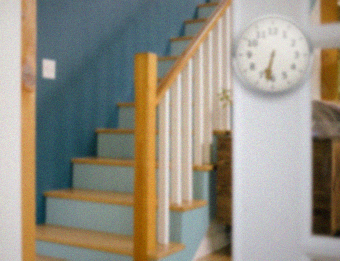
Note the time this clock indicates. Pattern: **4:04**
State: **6:32**
